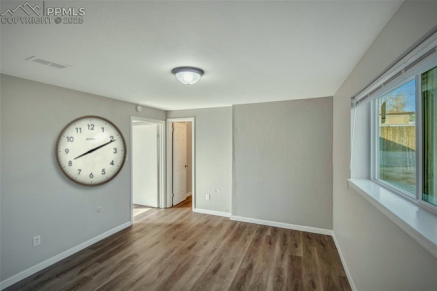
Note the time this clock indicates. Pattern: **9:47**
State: **8:11**
